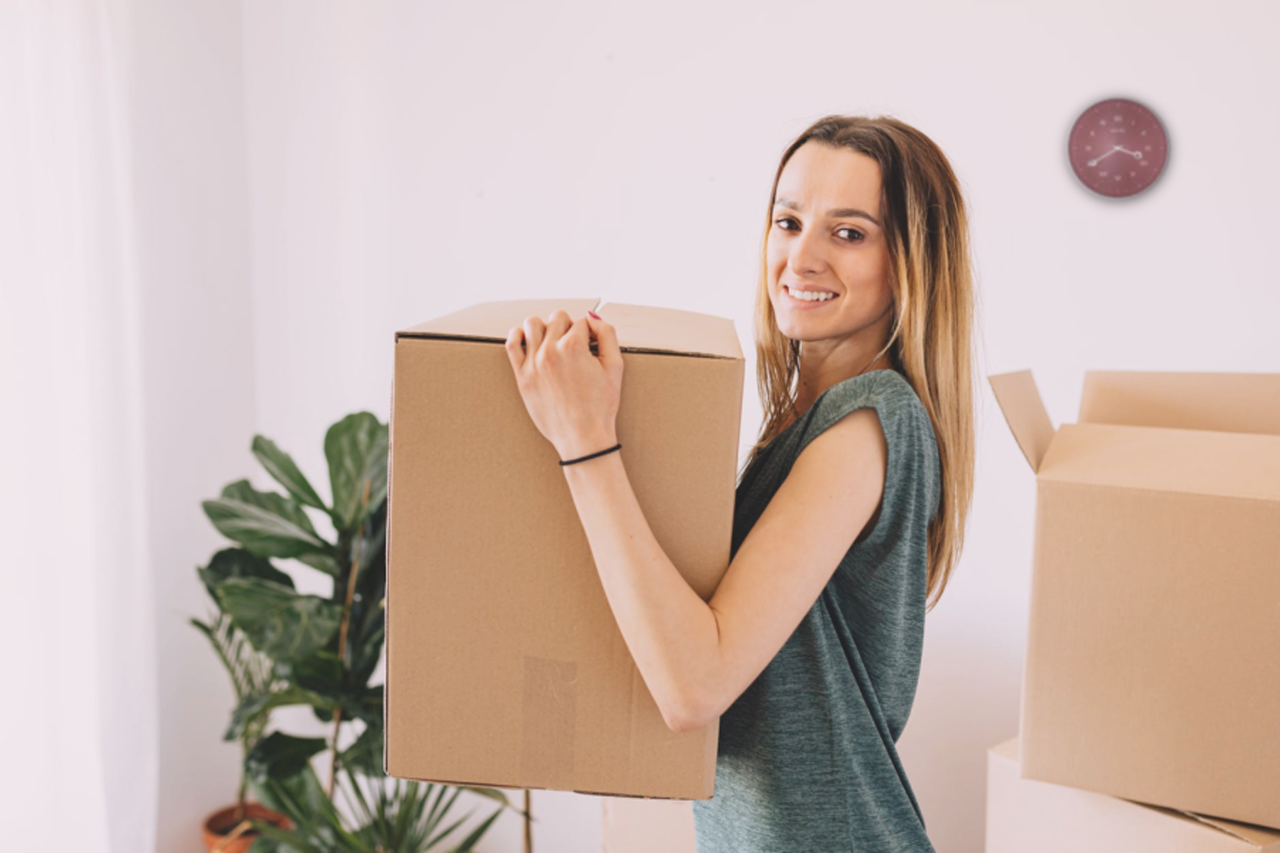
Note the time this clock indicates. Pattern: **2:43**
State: **3:40**
